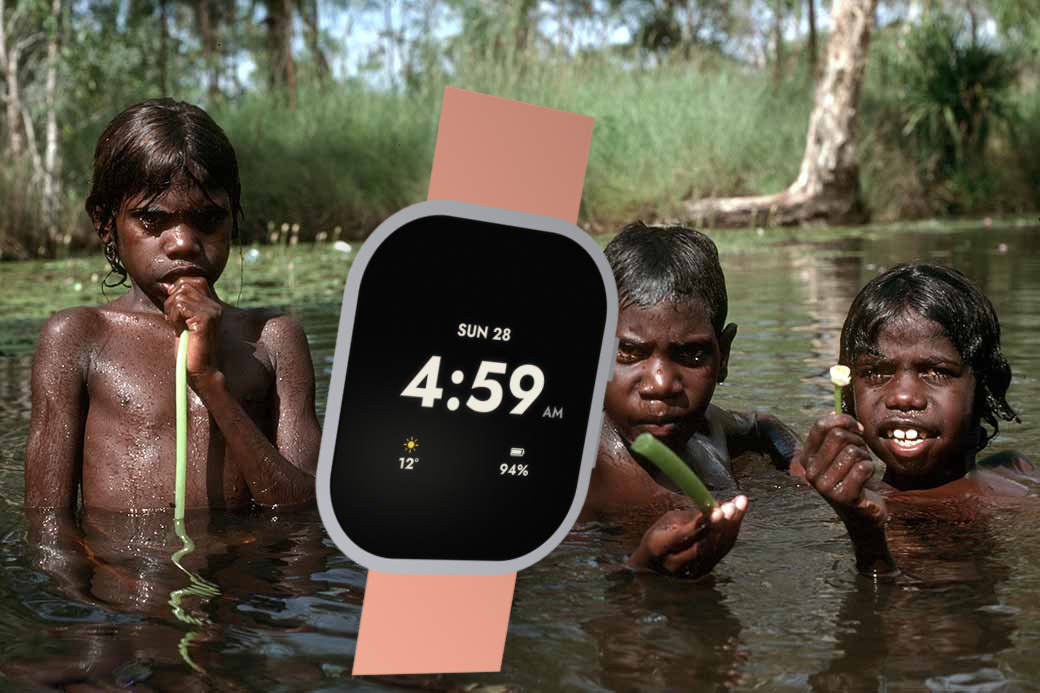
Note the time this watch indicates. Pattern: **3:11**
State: **4:59**
